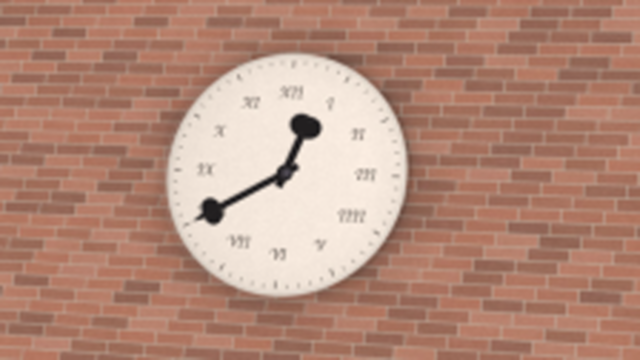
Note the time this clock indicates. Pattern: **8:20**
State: **12:40**
